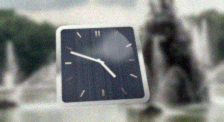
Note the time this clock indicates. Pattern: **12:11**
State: **4:49**
